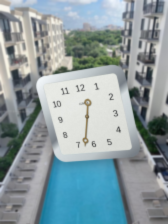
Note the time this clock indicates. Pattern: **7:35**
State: **12:33**
